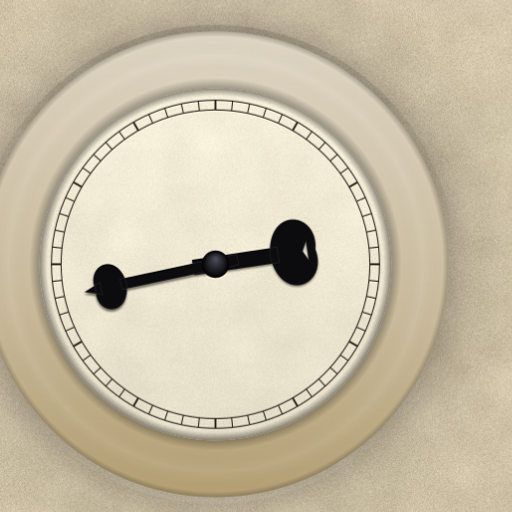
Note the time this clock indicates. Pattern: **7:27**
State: **2:43**
